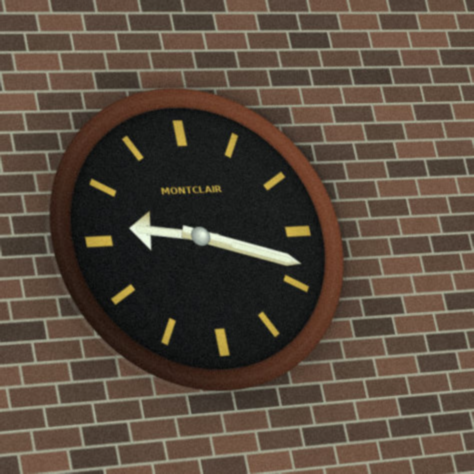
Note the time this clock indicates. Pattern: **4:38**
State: **9:18**
